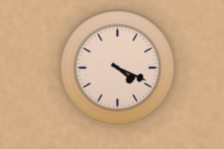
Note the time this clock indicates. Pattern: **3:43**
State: **4:19**
